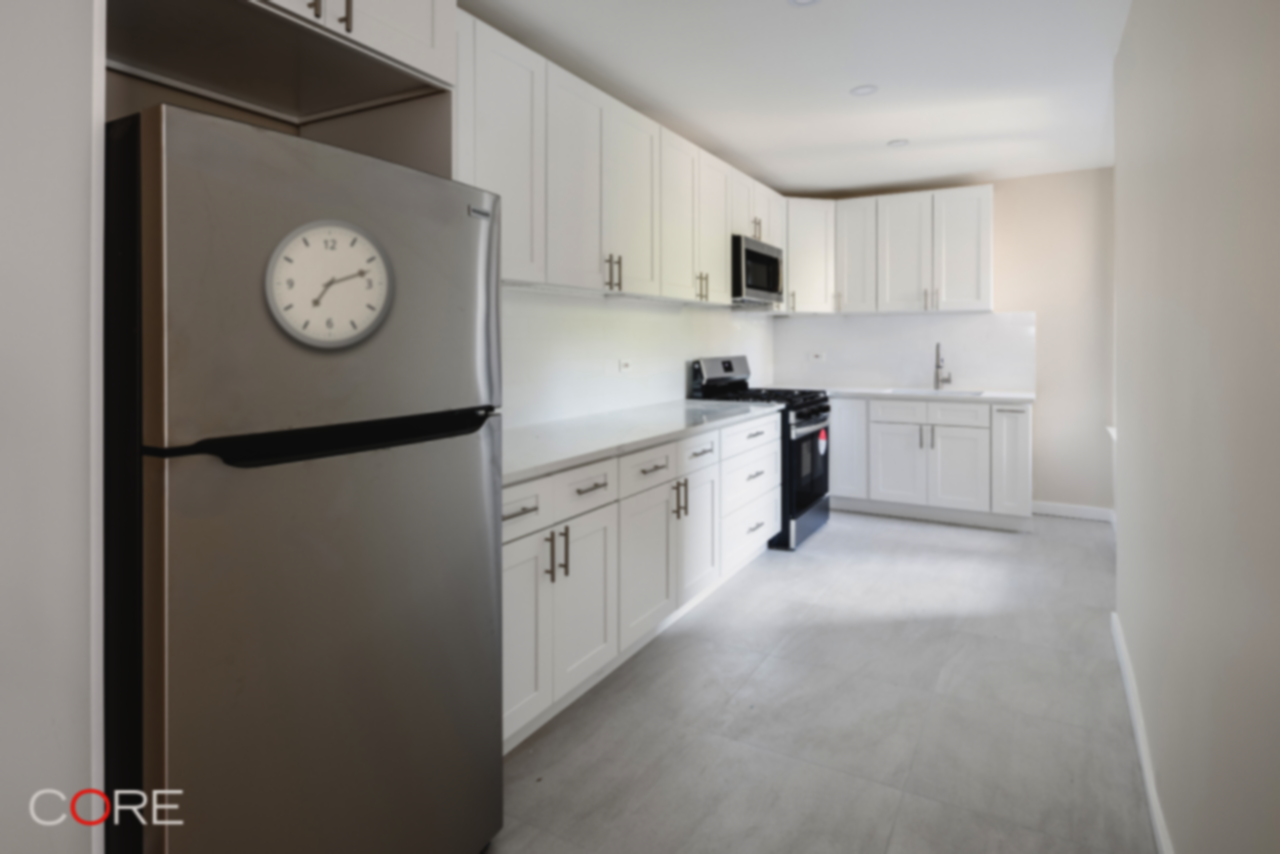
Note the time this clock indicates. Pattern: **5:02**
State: **7:12**
